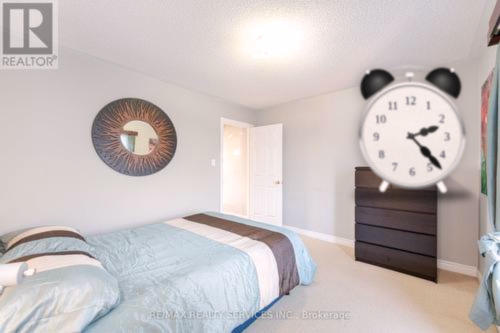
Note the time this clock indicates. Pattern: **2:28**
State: **2:23**
